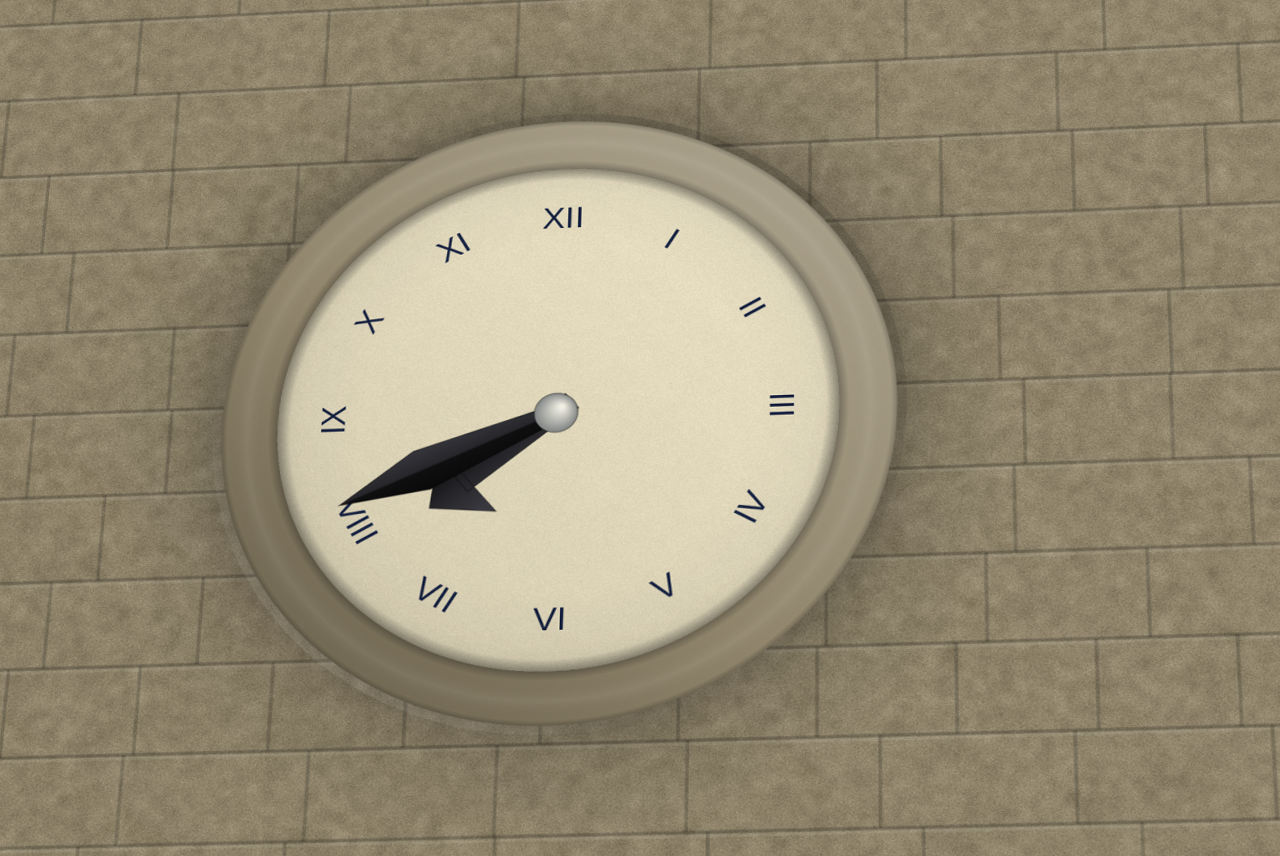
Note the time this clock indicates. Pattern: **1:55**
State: **7:41**
